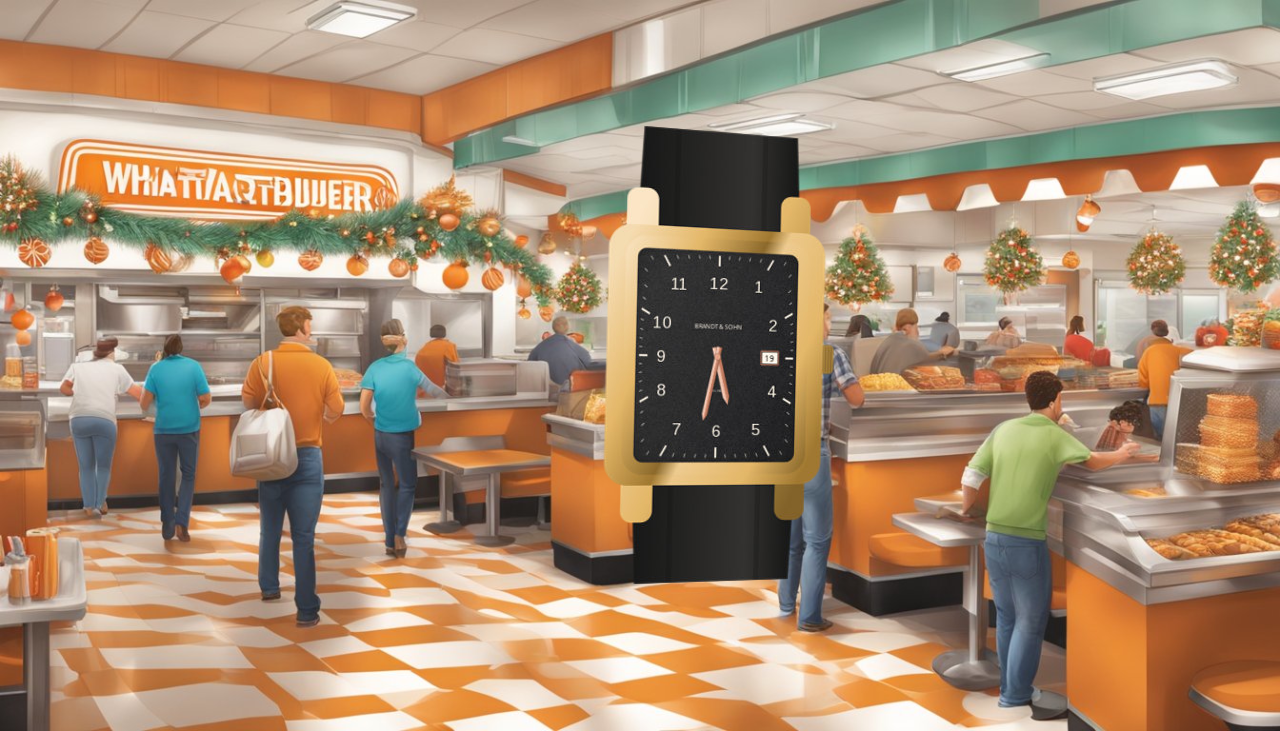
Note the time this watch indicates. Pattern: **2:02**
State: **5:32**
